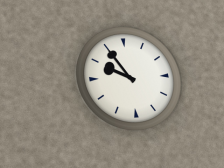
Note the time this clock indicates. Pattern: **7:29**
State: **9:55**
